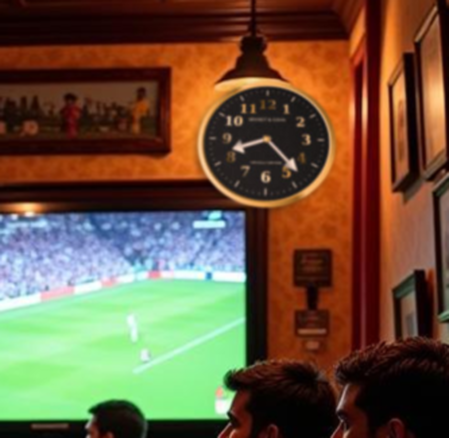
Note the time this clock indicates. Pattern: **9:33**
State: **8:23**
